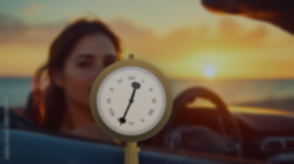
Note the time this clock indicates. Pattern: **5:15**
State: **12:34**
